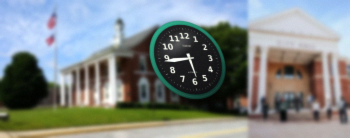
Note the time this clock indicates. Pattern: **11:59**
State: **5:44**
